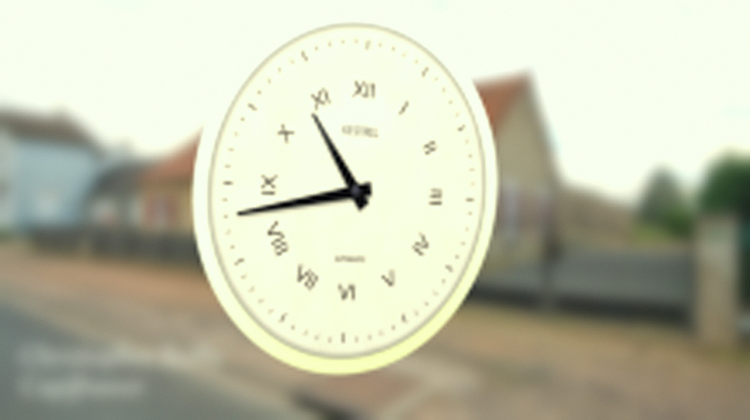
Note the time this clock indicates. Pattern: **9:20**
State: **10:43**
